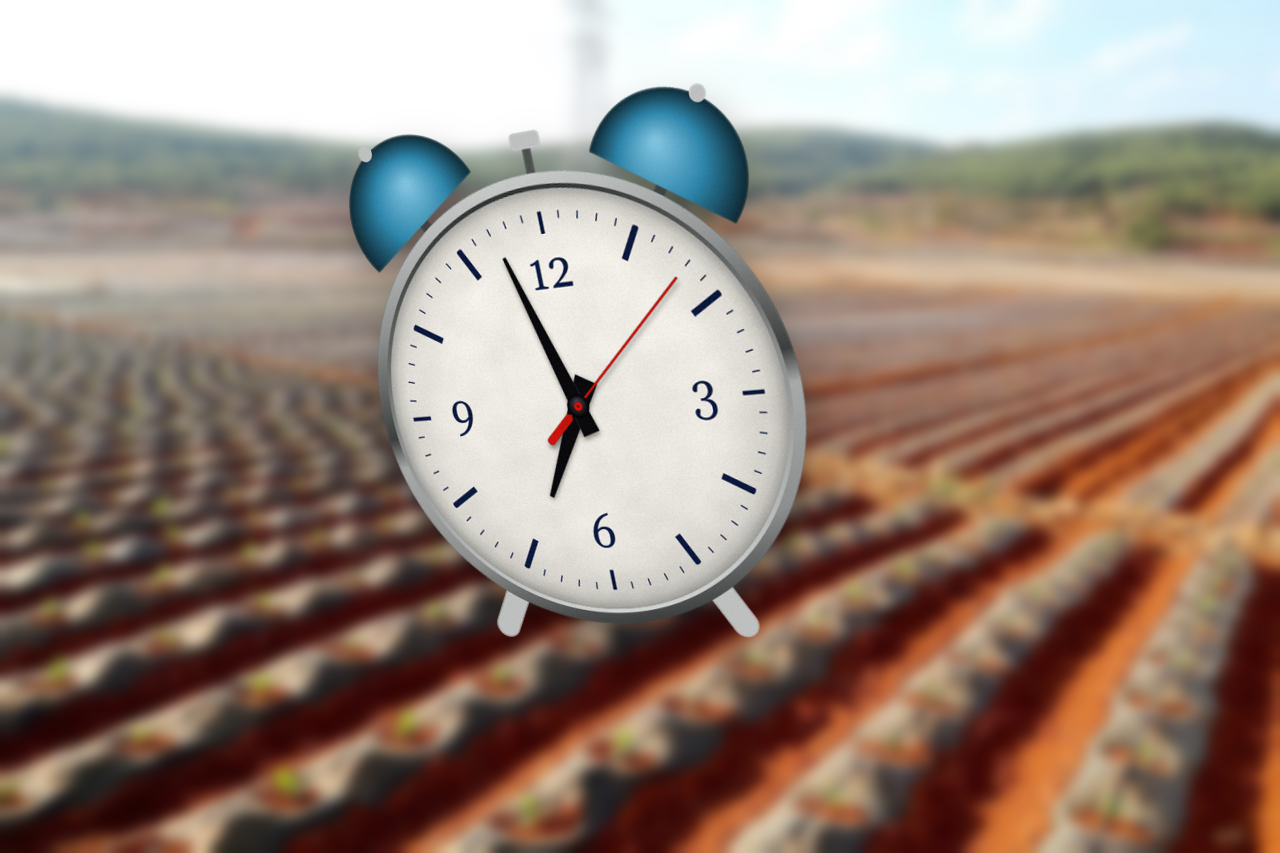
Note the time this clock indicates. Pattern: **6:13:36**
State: **6:57:08**
